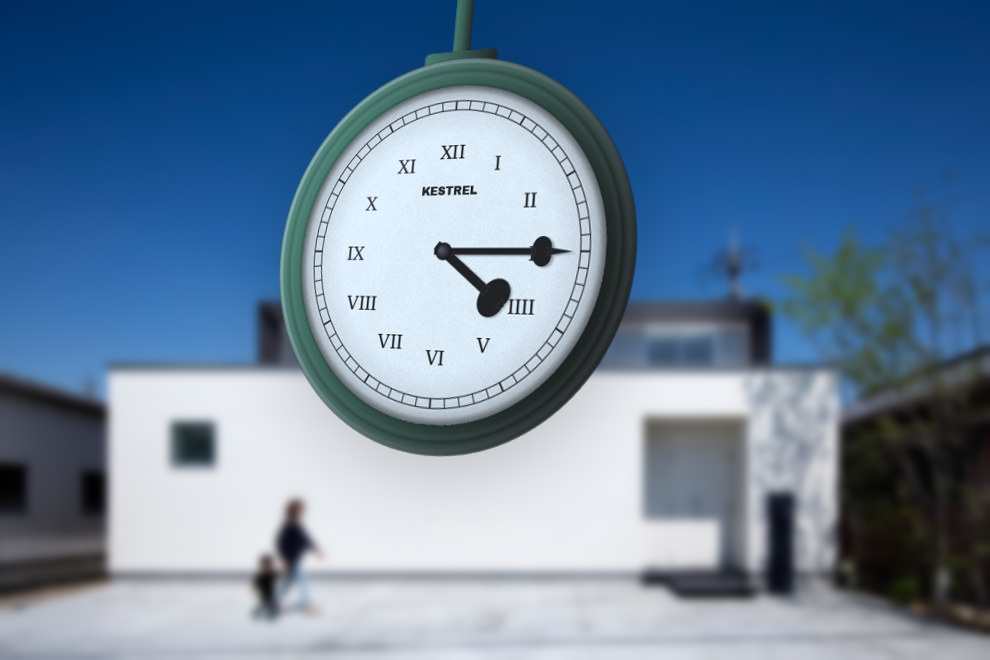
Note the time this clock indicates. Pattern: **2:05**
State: **4:15**
